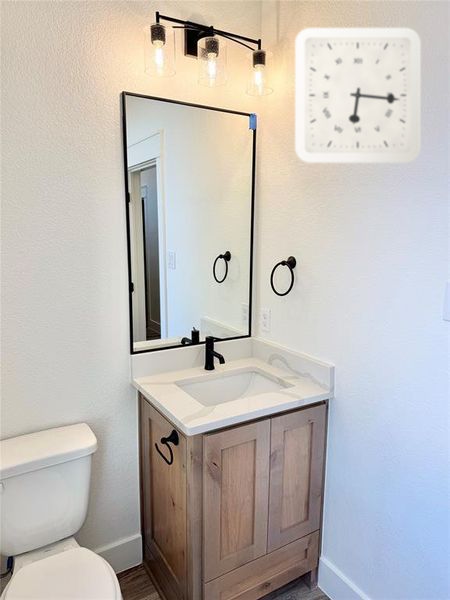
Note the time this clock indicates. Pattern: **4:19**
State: **6:16**
